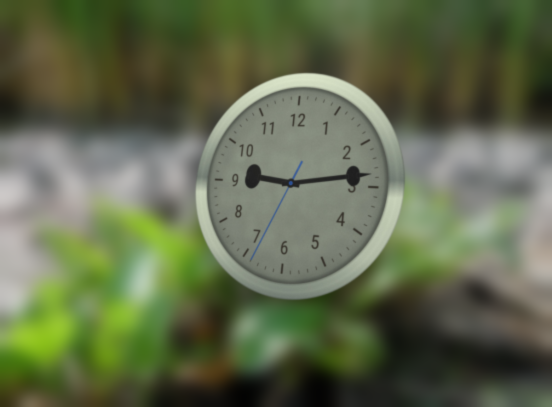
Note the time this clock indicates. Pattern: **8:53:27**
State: **9:13:34**
